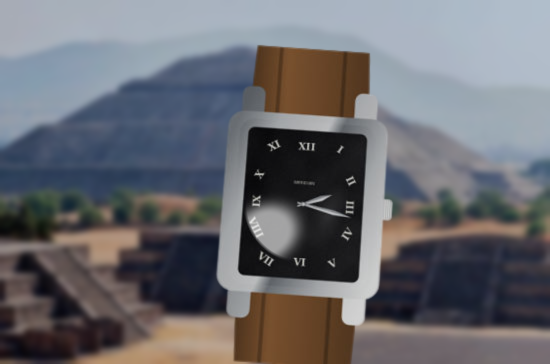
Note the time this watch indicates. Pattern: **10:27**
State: **2:17**
